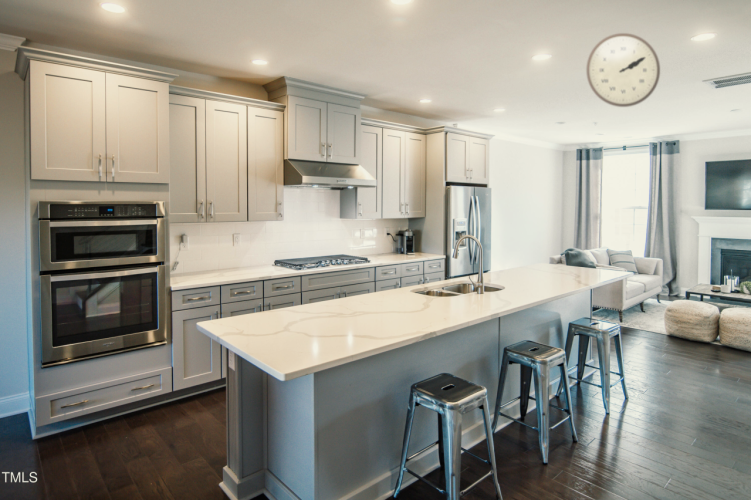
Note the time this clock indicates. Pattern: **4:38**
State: **2:10**
